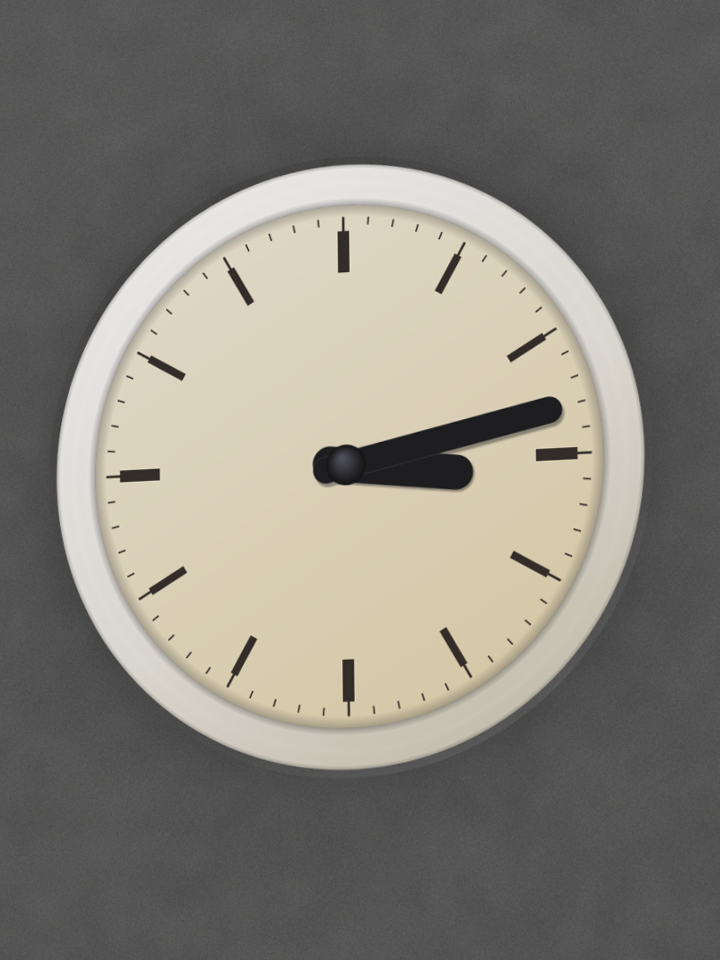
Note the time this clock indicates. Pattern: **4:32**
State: **3:13**
